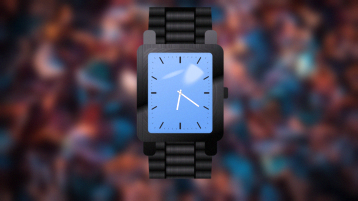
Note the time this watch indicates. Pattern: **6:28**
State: **6:21**
